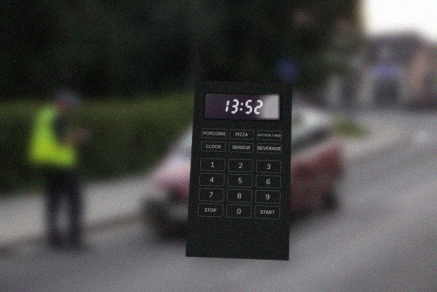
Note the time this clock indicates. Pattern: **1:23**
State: **13:52**
